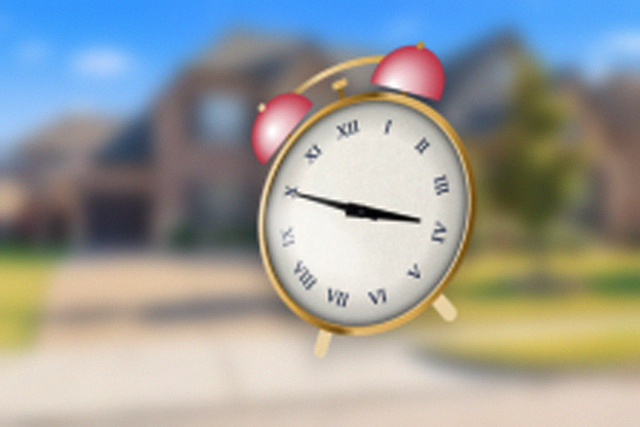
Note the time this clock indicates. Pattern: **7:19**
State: **3:50**
